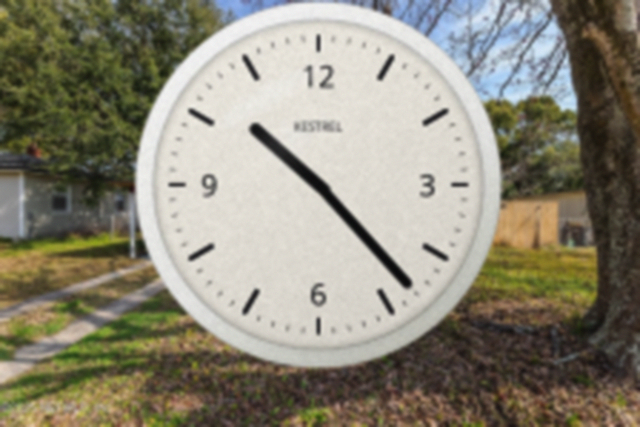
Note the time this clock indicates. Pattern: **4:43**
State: **10:23**
